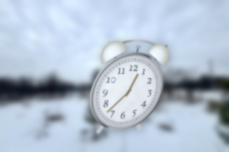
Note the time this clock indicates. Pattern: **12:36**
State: **12:37**
